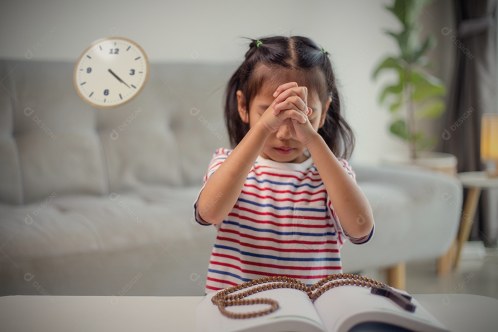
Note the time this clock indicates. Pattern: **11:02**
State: **4:21**
